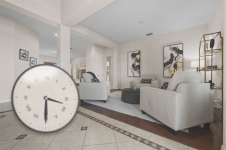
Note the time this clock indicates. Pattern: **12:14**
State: **3:30**
